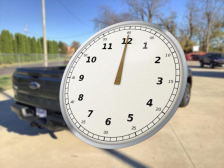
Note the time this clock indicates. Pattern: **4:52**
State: **12:00**
